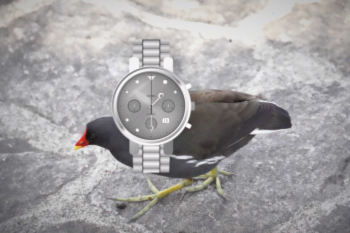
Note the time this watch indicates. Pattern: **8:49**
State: **1:30**
